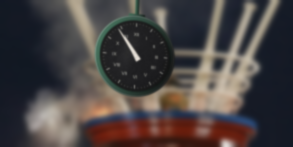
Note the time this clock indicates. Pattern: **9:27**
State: **10:54**
